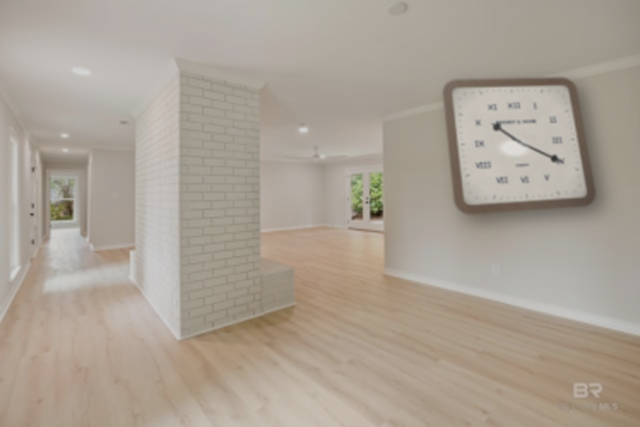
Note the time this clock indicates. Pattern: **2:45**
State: **10:20**
